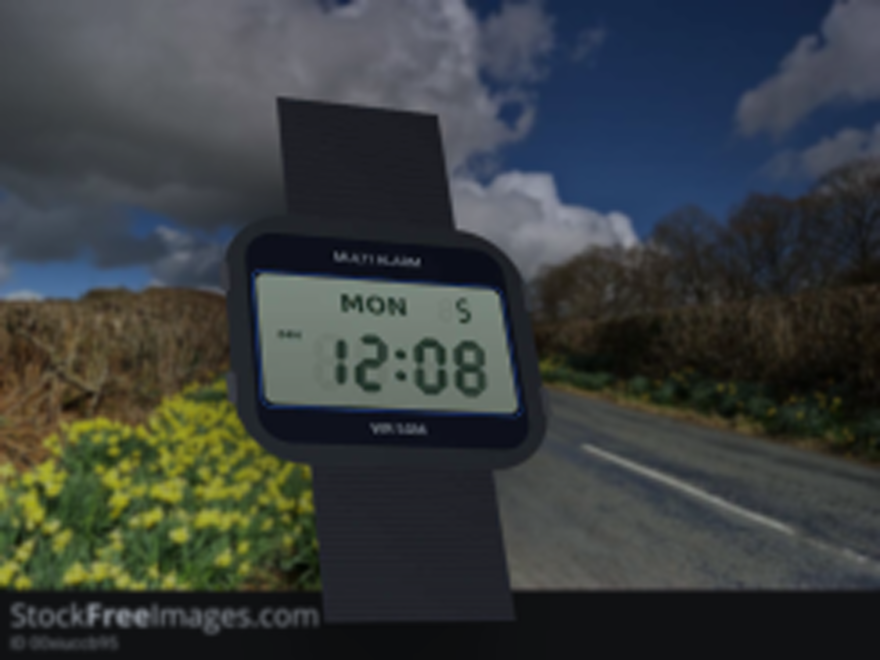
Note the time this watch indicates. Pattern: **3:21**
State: **12:08**
